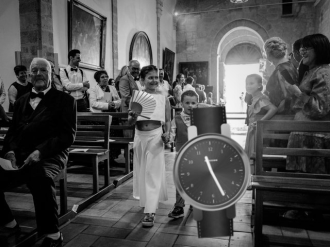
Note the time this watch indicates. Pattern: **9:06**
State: **11:26**
